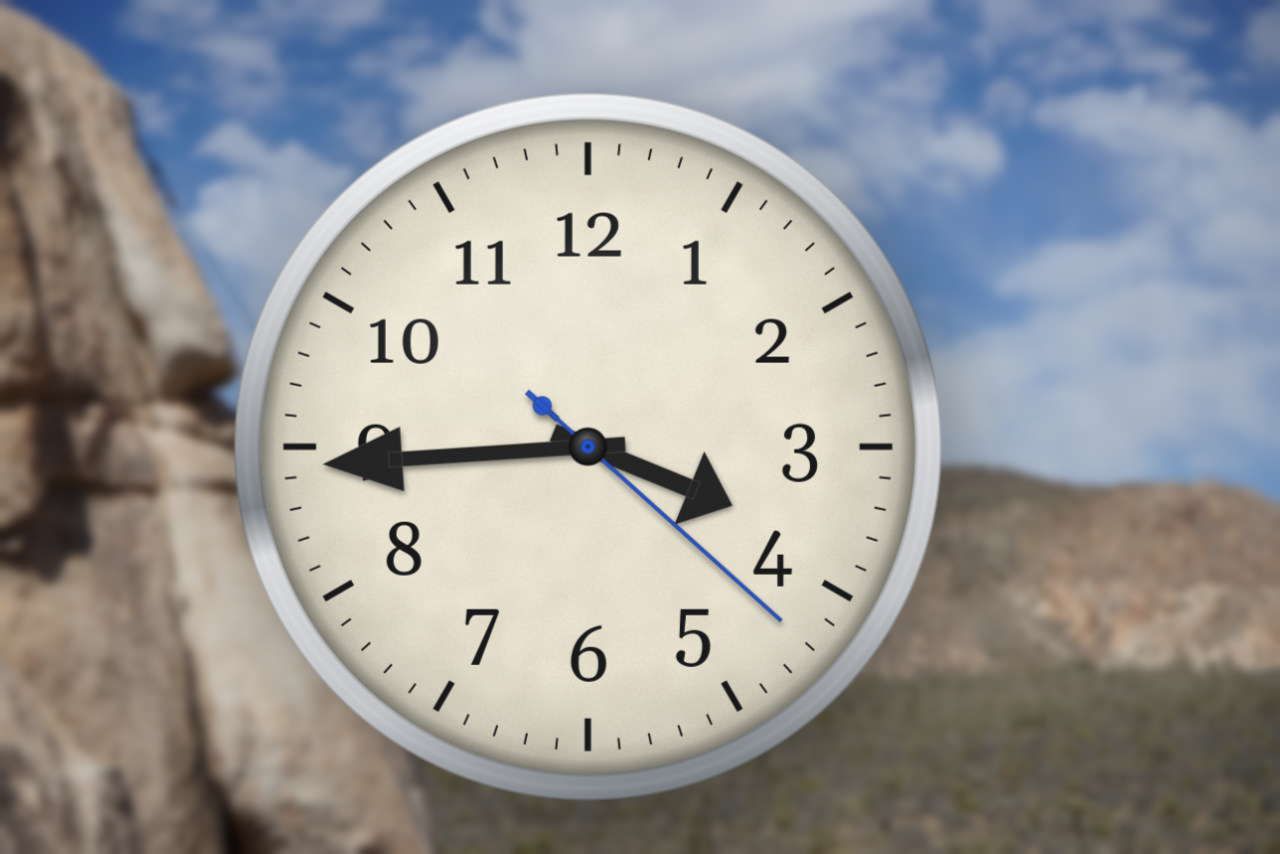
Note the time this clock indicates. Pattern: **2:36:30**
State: **3:44:22**
